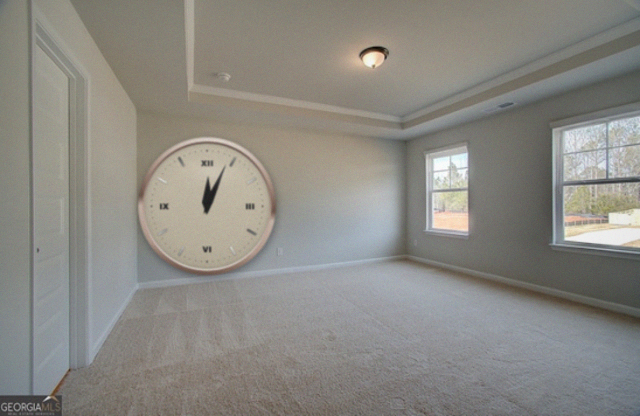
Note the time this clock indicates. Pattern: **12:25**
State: **12:04**
